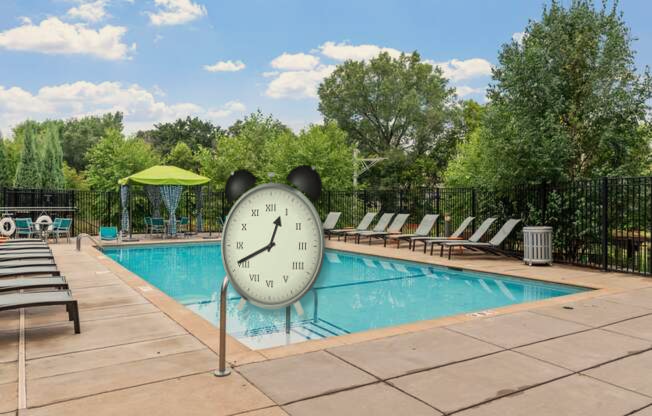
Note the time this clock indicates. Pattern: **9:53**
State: **12:41**
